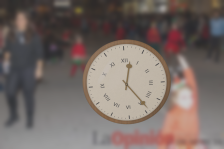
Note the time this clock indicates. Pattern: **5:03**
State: **12:24**
